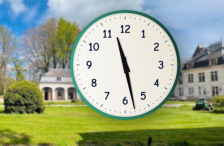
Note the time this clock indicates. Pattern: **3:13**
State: **11:28**
